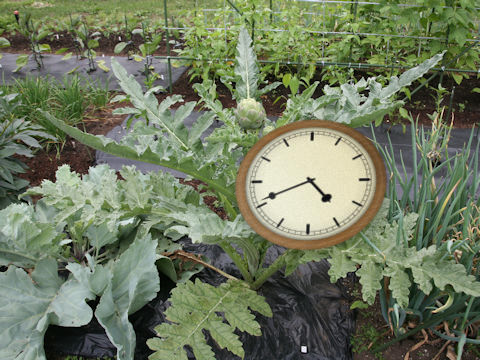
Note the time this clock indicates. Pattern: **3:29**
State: **4:41**
